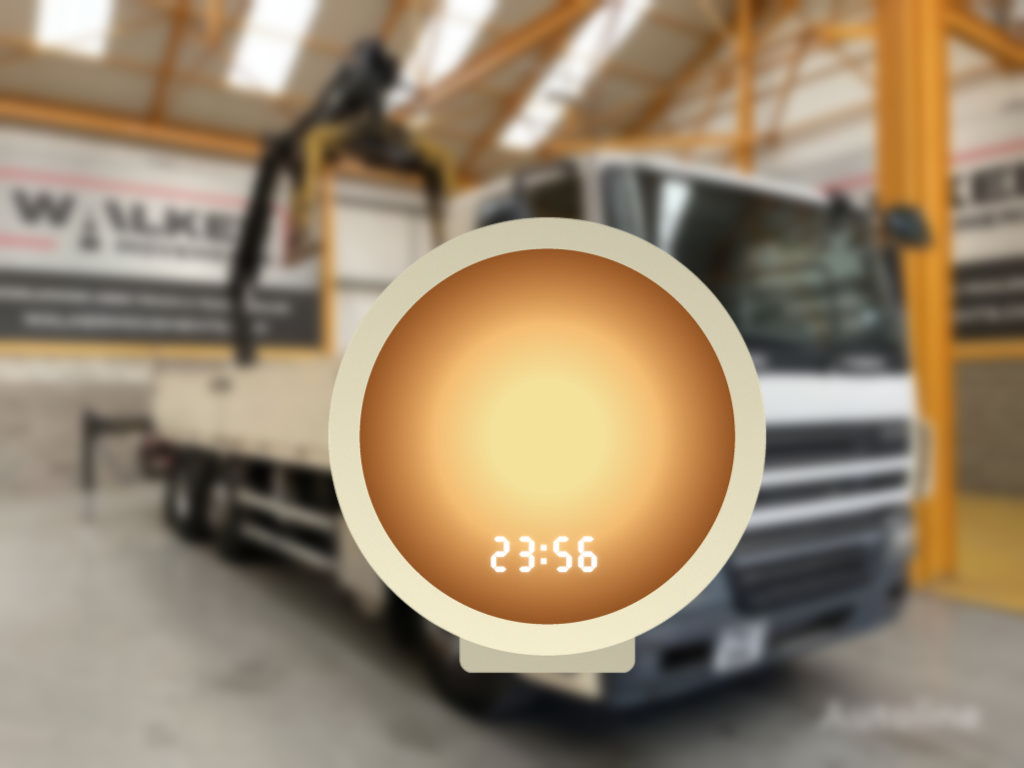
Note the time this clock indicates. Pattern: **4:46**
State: **23:56**
